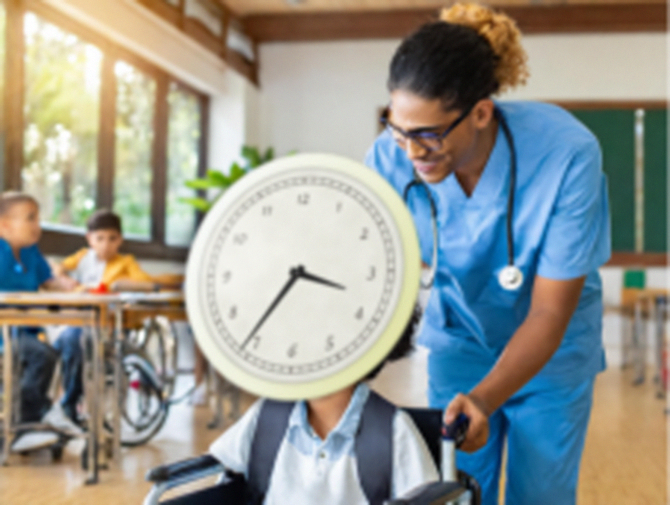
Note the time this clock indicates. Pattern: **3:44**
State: **3:36**
